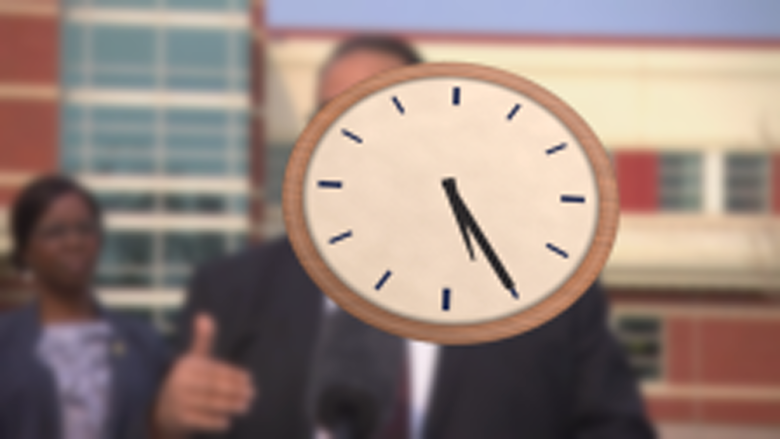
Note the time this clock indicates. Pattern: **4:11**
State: **5:25**
